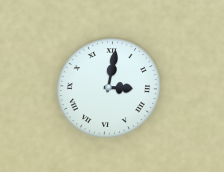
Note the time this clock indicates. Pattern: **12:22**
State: **3:01**
